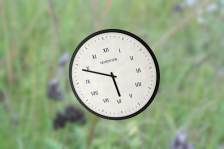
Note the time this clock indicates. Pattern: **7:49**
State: **5:49**
